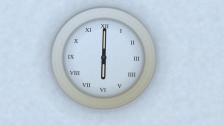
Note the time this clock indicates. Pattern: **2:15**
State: **6:00**
